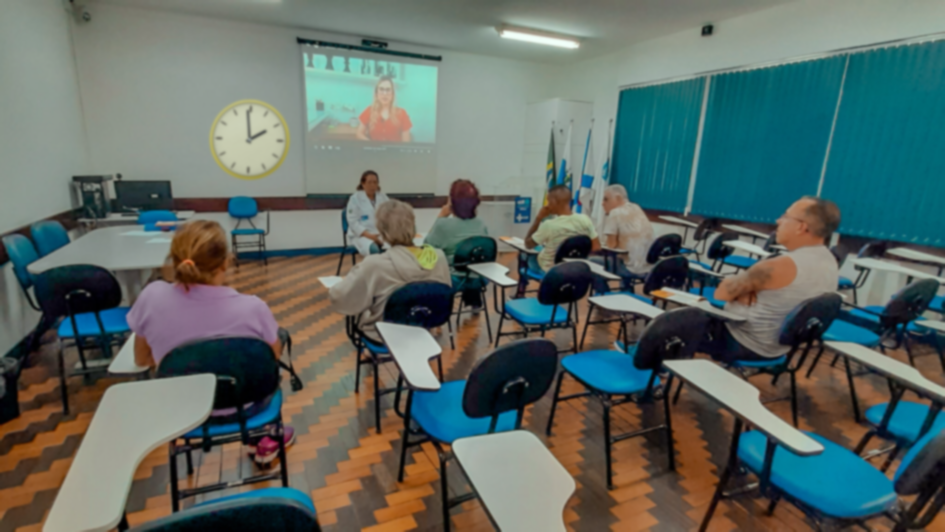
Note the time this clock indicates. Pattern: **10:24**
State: **1:59**
